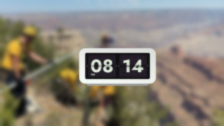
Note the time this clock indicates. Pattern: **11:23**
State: **8:14**
